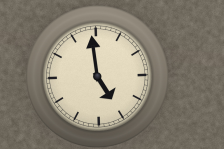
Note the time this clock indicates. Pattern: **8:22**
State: **4:59**
